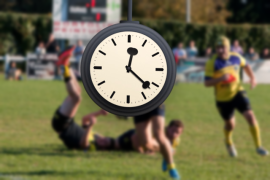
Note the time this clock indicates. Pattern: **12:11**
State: **12:22**
